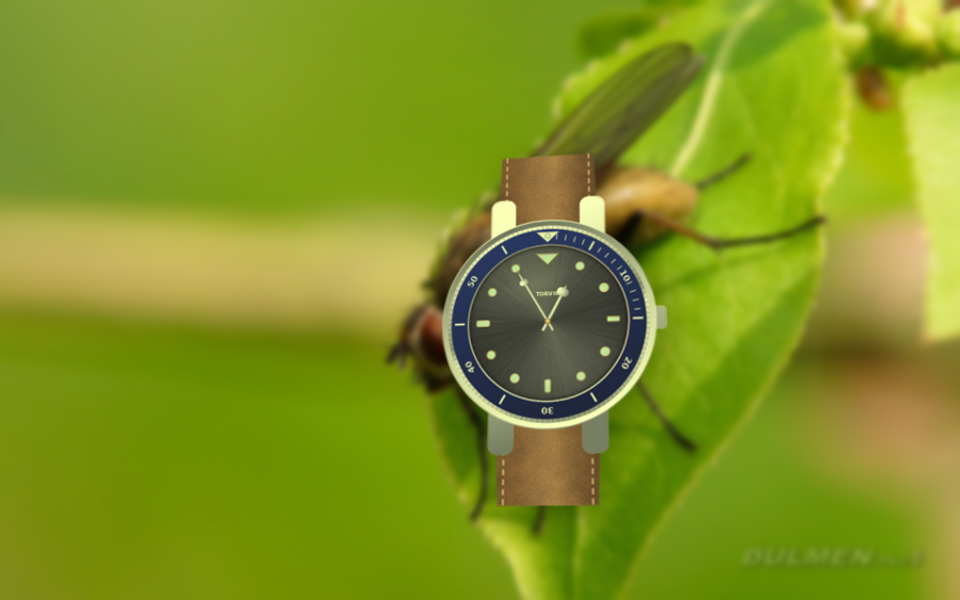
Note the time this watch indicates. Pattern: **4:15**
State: **12:55**
